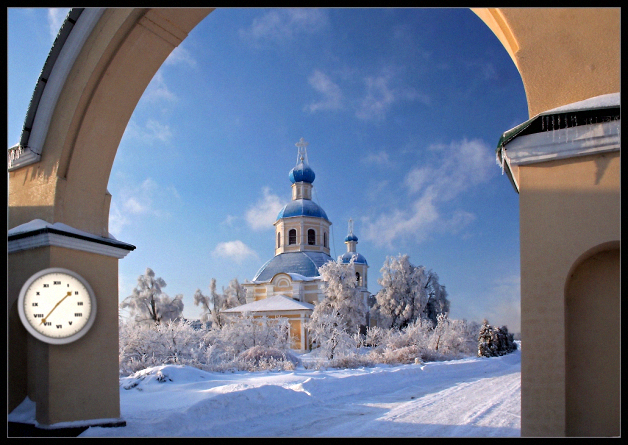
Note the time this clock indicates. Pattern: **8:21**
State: **1:37**
